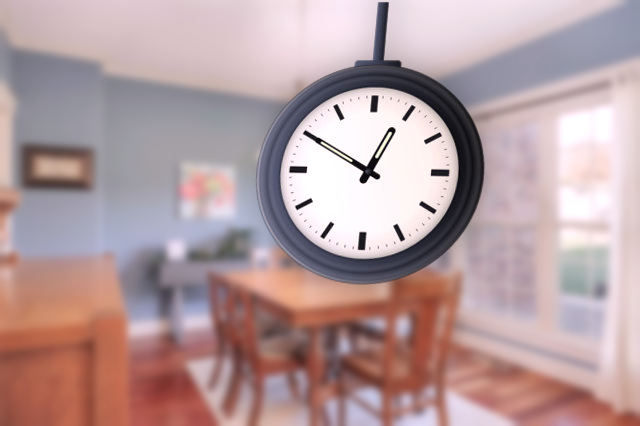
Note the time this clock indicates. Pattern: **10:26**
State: **12:50**
